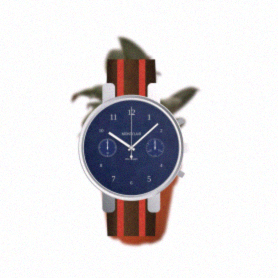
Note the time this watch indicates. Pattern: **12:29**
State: **10:08**
